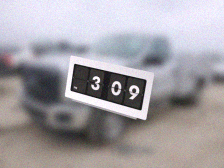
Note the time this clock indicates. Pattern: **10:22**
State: **3:09**
